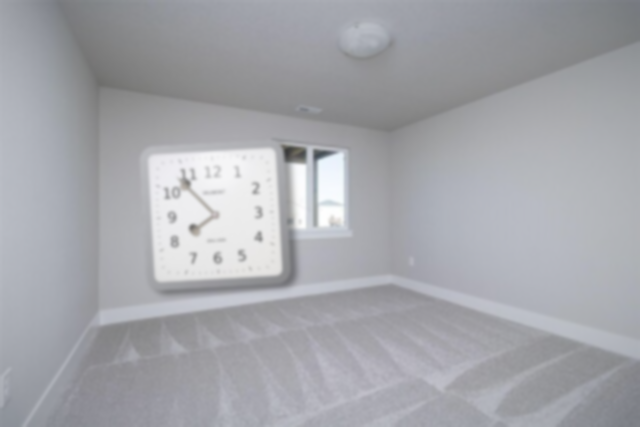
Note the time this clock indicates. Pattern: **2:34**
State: **7:53**
